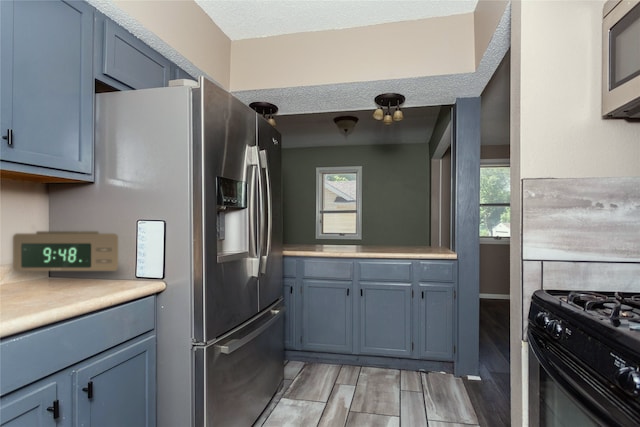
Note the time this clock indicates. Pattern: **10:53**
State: **9:48**
